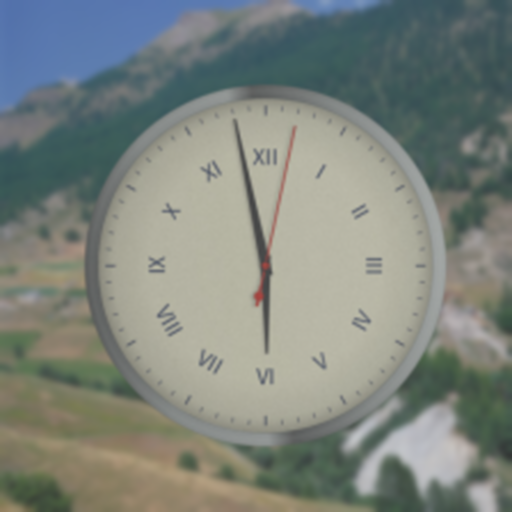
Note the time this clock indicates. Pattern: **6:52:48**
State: **5:58:02**
